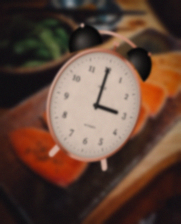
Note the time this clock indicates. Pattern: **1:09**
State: **3:00**
